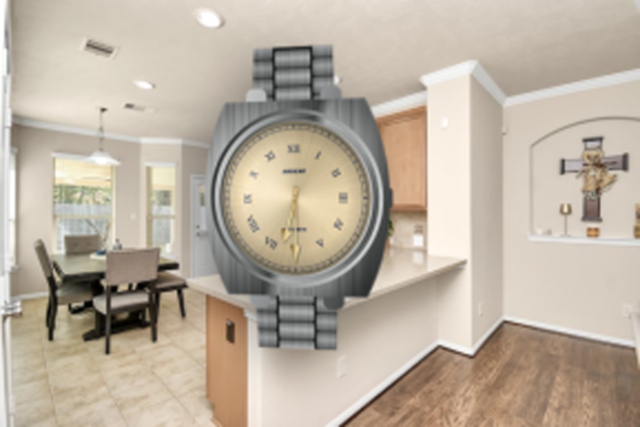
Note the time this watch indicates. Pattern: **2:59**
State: **6:30**
